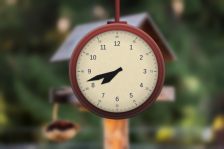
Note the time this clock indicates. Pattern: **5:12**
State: **7:42**
